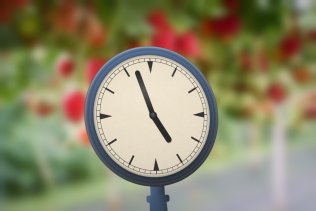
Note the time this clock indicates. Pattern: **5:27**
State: **4:57**
